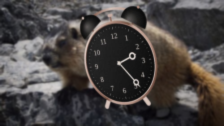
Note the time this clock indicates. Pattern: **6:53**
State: **2:24**
